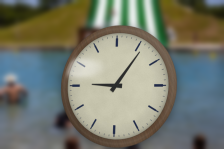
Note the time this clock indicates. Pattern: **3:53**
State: **9:06**
